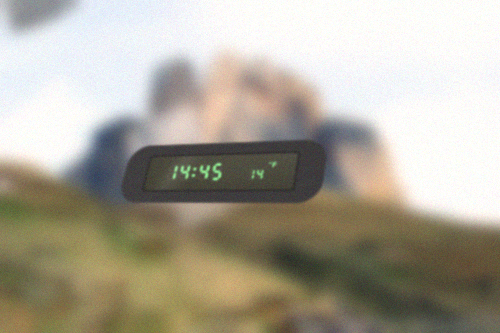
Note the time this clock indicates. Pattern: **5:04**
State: **14:45**
